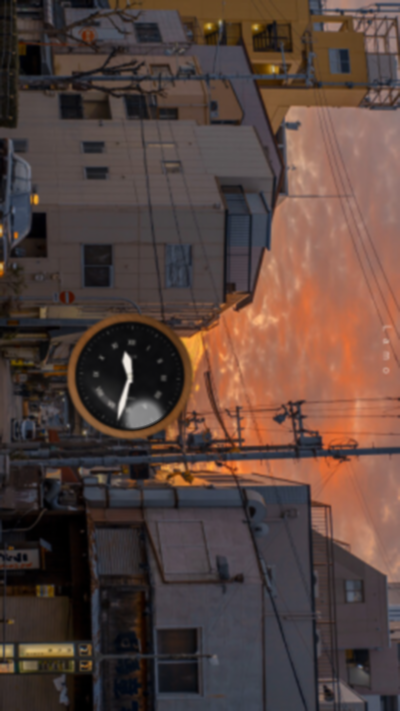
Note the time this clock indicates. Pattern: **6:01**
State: **11:32**
